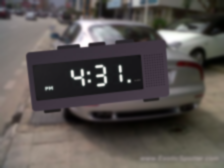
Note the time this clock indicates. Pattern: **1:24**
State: **4:31**
